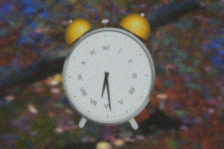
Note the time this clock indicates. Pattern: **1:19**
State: **6:29**
